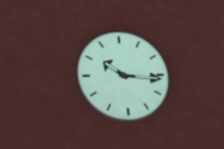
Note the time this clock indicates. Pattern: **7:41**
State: **10:16**
